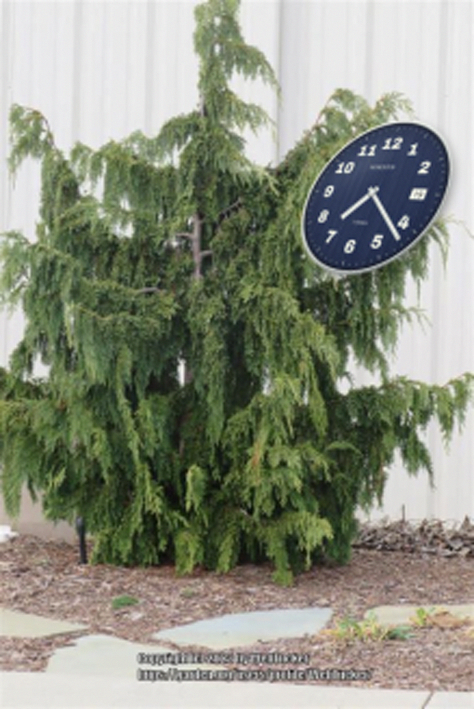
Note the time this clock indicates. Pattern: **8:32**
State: **7:22**
